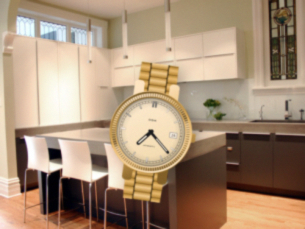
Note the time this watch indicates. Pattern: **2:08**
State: **7:22**
